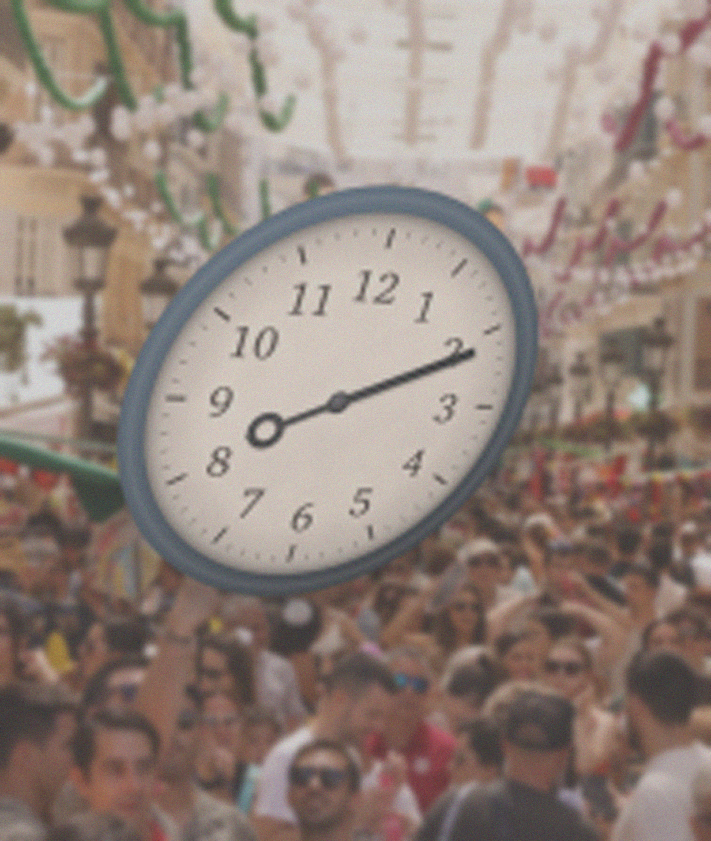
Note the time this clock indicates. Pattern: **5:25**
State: **8:11**
